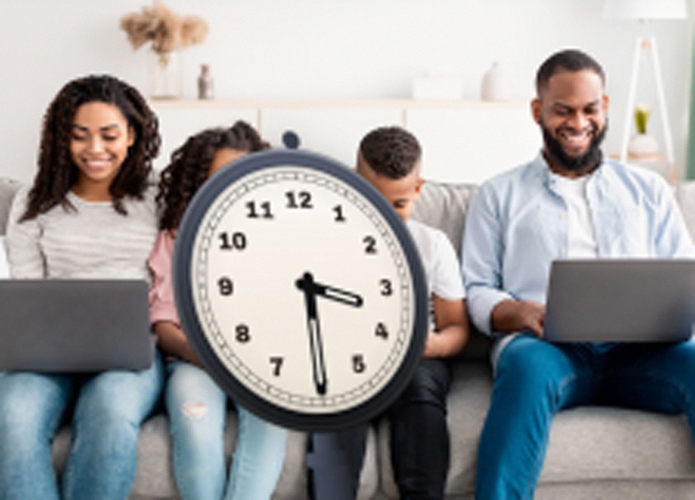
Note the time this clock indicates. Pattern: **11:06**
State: **3:30**
